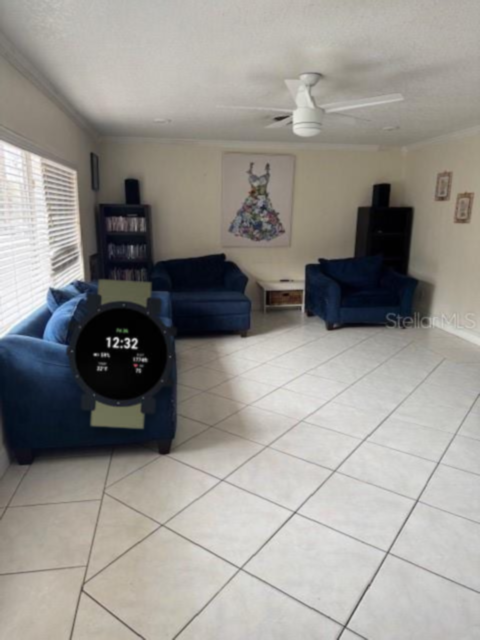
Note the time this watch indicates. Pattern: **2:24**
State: **12:32**
